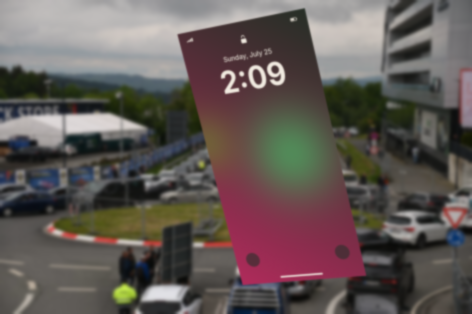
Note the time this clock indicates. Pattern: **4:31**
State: **2:09**
